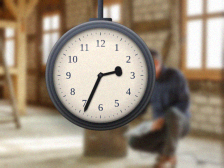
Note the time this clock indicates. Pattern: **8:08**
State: **2:34**
